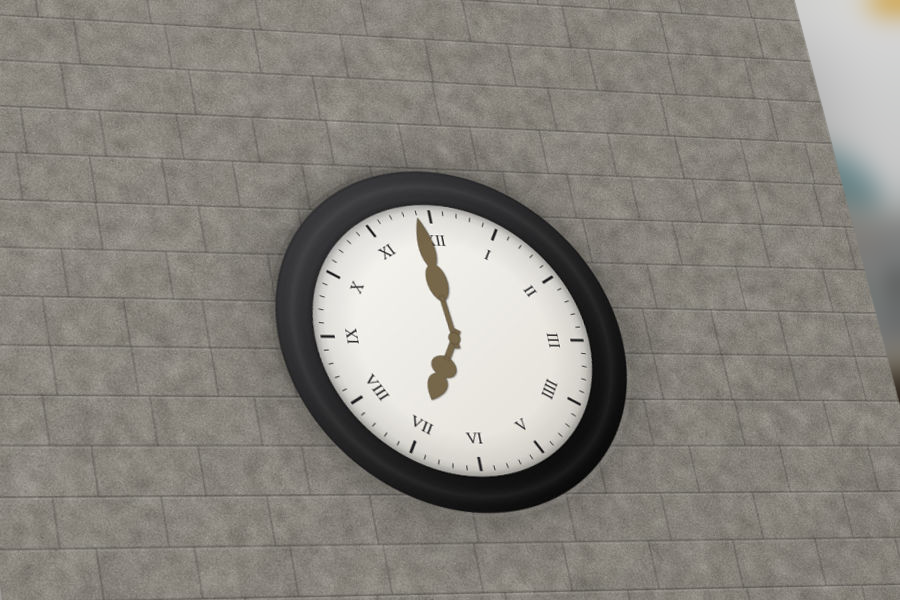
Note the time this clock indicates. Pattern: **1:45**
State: **6:59**
